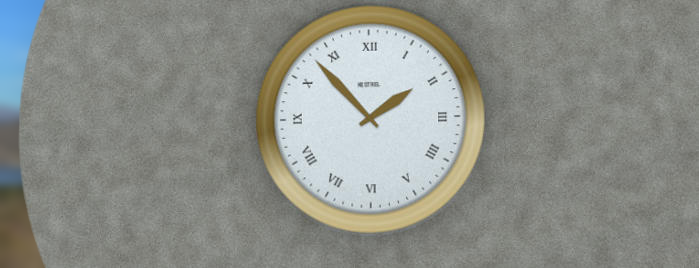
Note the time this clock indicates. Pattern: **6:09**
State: **1:53**
